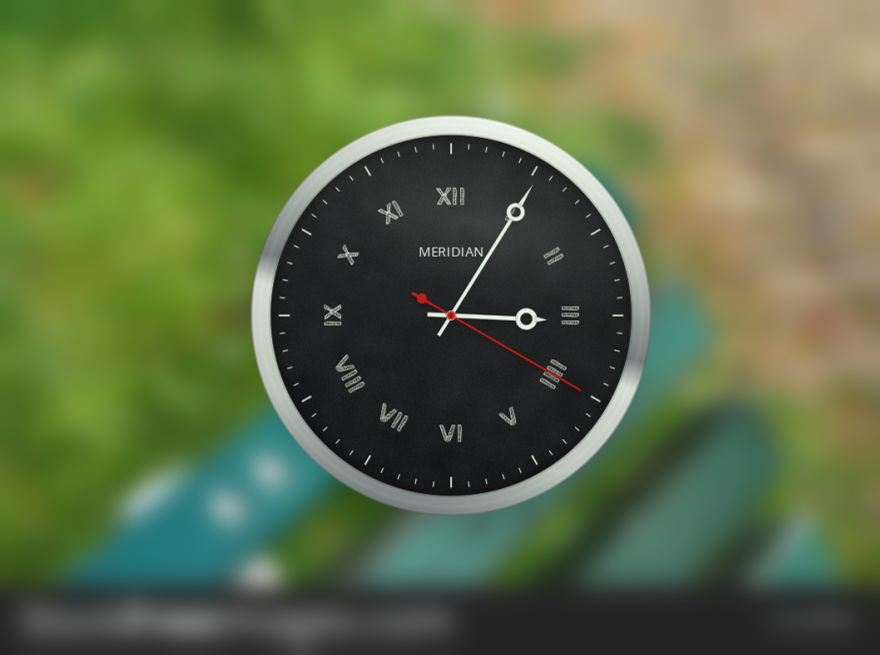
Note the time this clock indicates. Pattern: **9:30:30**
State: **3:05:20**
